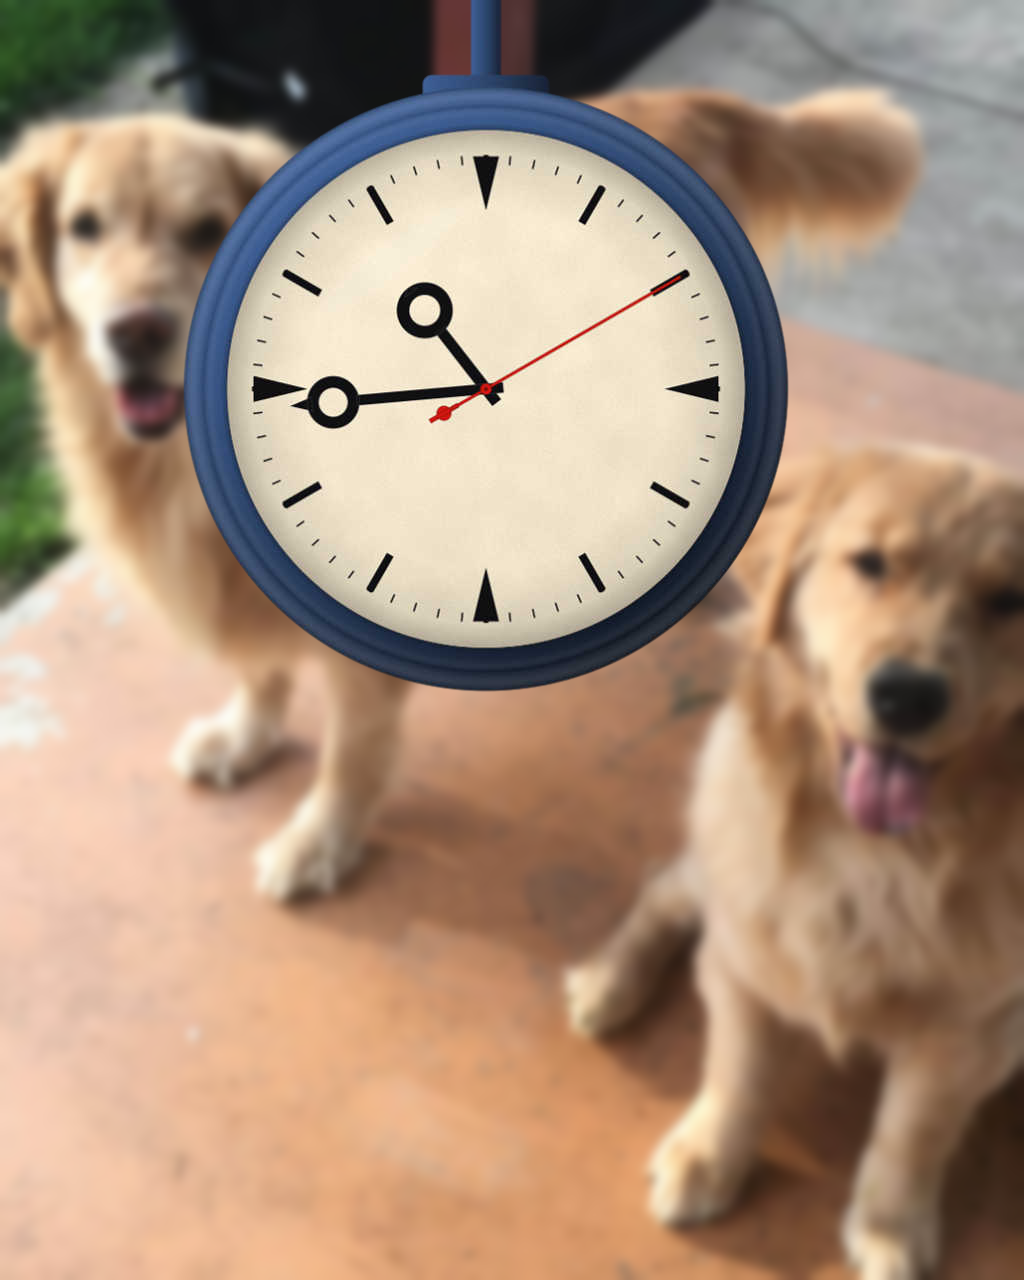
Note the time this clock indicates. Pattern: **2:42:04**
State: **10:44:10**
